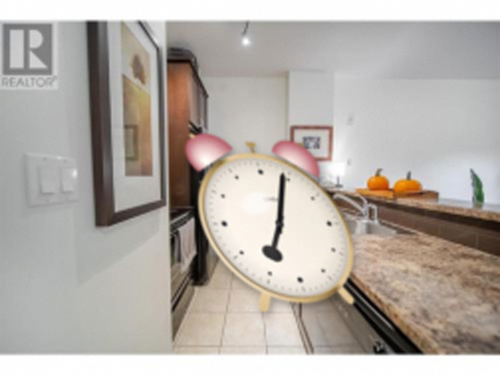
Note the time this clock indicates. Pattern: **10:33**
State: **7:04**
